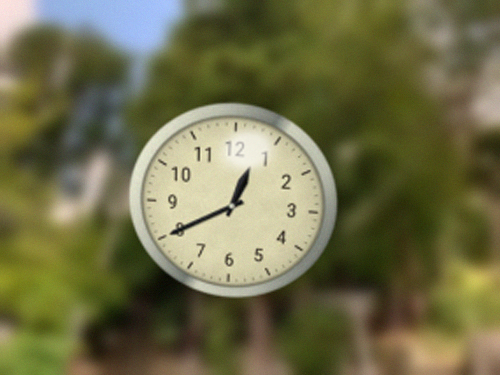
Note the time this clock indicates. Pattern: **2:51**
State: **12:40**
